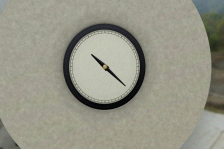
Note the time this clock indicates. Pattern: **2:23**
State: **10:22**
